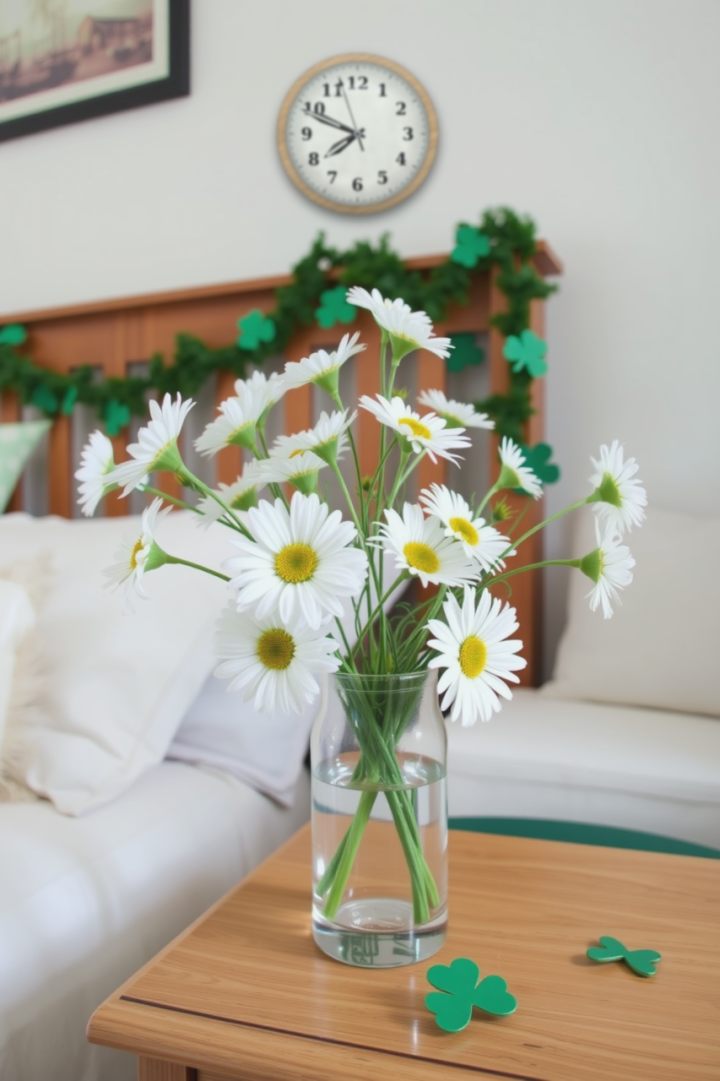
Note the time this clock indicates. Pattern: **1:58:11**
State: **7:48:57**
